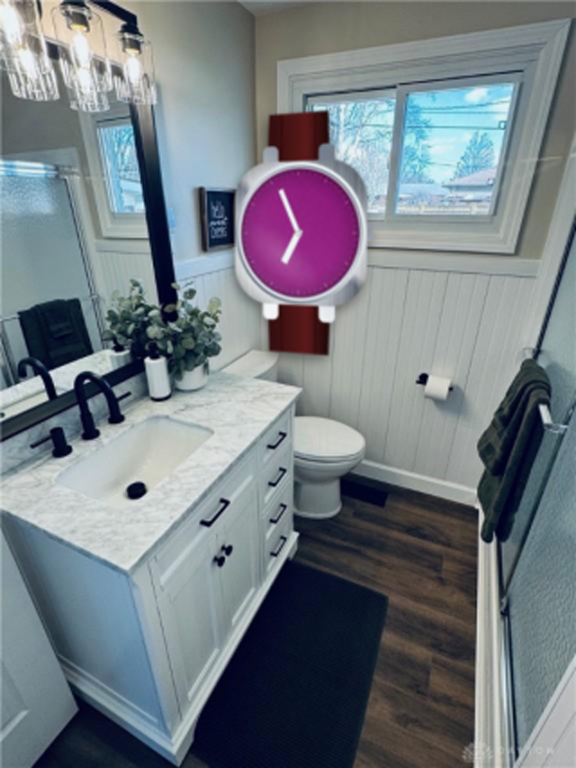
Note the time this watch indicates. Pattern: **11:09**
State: **6:56**
